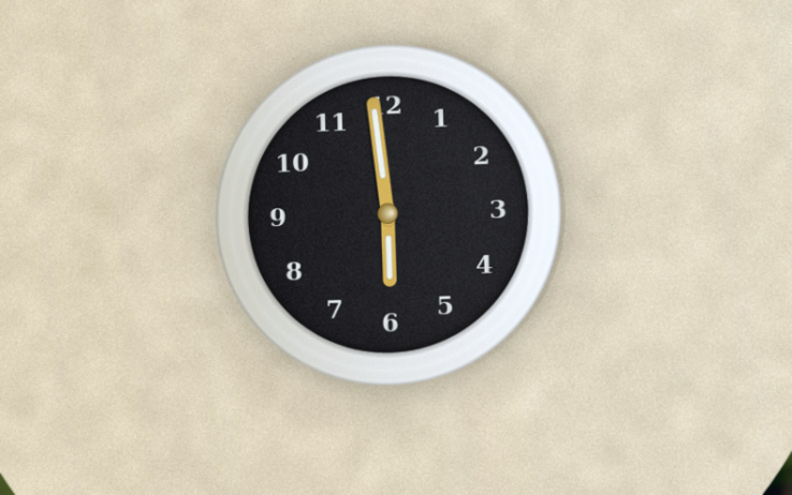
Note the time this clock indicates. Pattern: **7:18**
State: **5:59**
